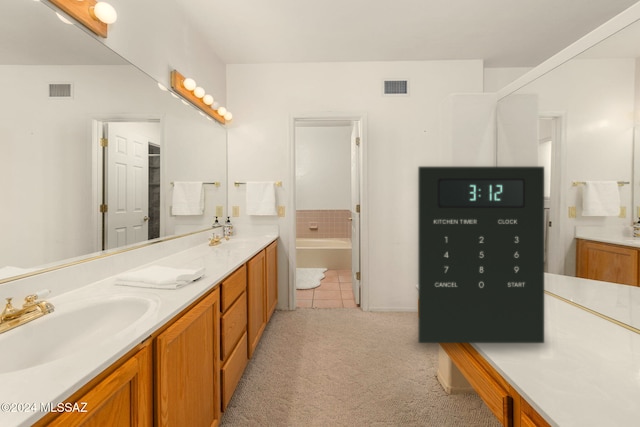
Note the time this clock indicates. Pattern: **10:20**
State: **3:12**
